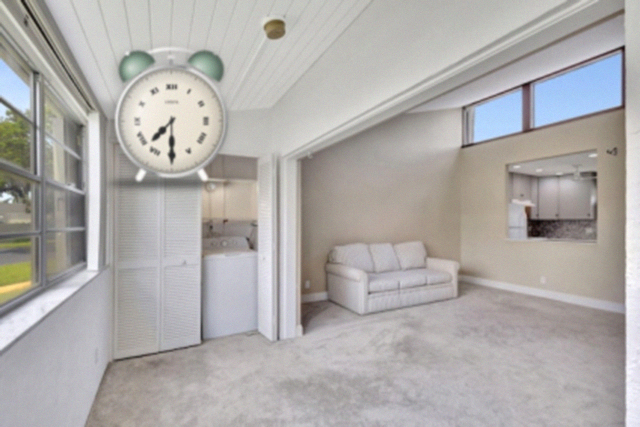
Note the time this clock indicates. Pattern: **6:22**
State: **7:30**
